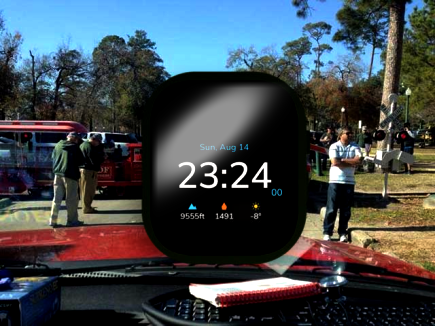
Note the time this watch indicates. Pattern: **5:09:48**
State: **23:24:00**
